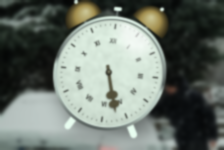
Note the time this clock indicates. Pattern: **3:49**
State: **5:27**
